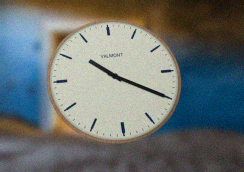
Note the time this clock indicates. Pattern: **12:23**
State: **10:20**
